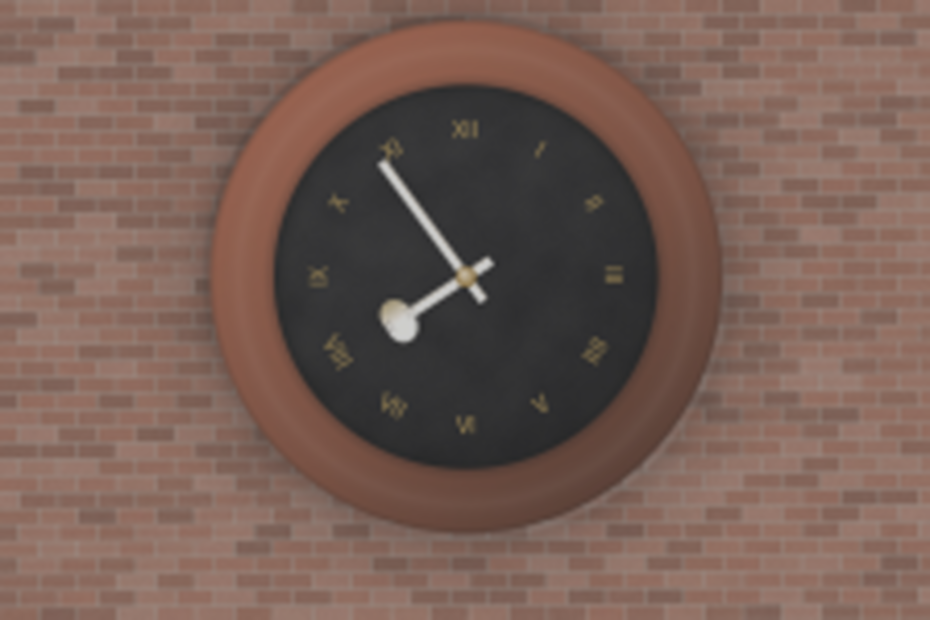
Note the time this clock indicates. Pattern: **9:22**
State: **7:54**
